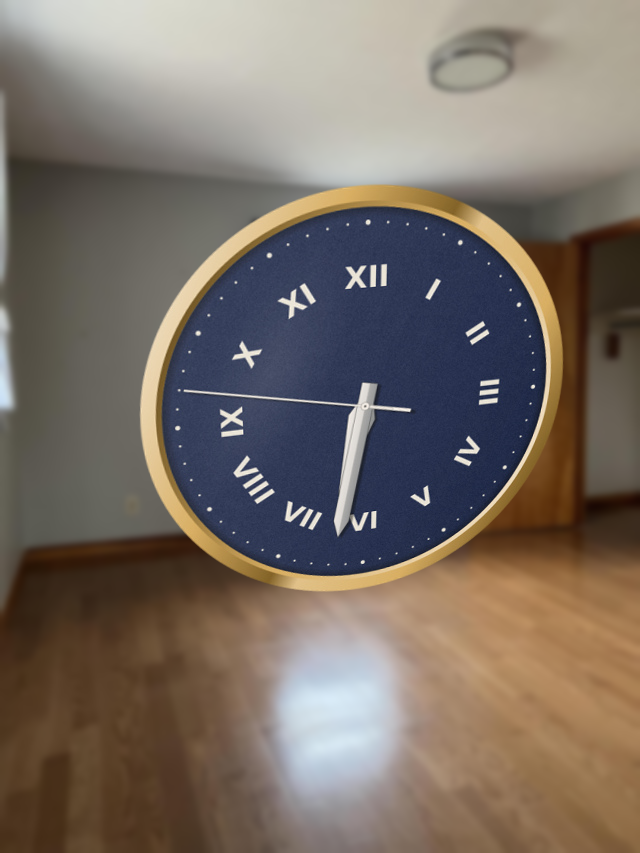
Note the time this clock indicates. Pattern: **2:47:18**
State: **6:31:47**
